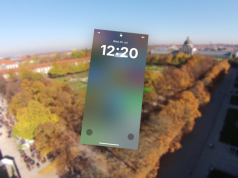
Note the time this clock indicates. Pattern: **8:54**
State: **12:20**
